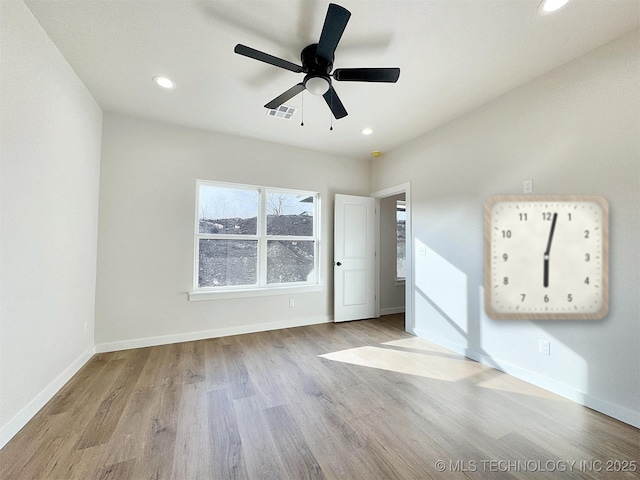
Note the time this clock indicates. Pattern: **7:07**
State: **6:02**
